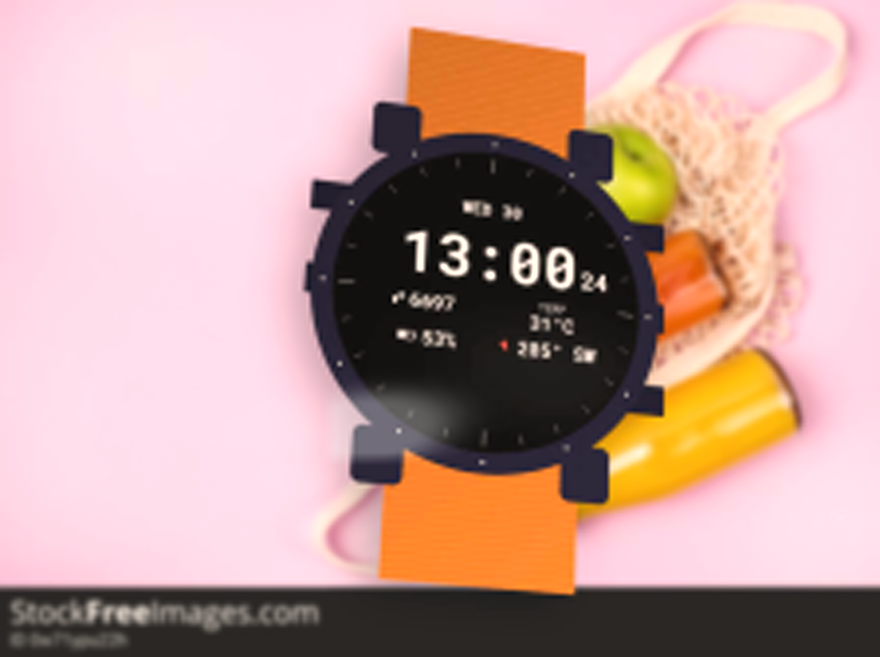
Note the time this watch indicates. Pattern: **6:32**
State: **13:00**
